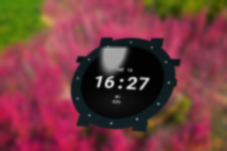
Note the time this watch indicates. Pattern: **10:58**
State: **16:27**
